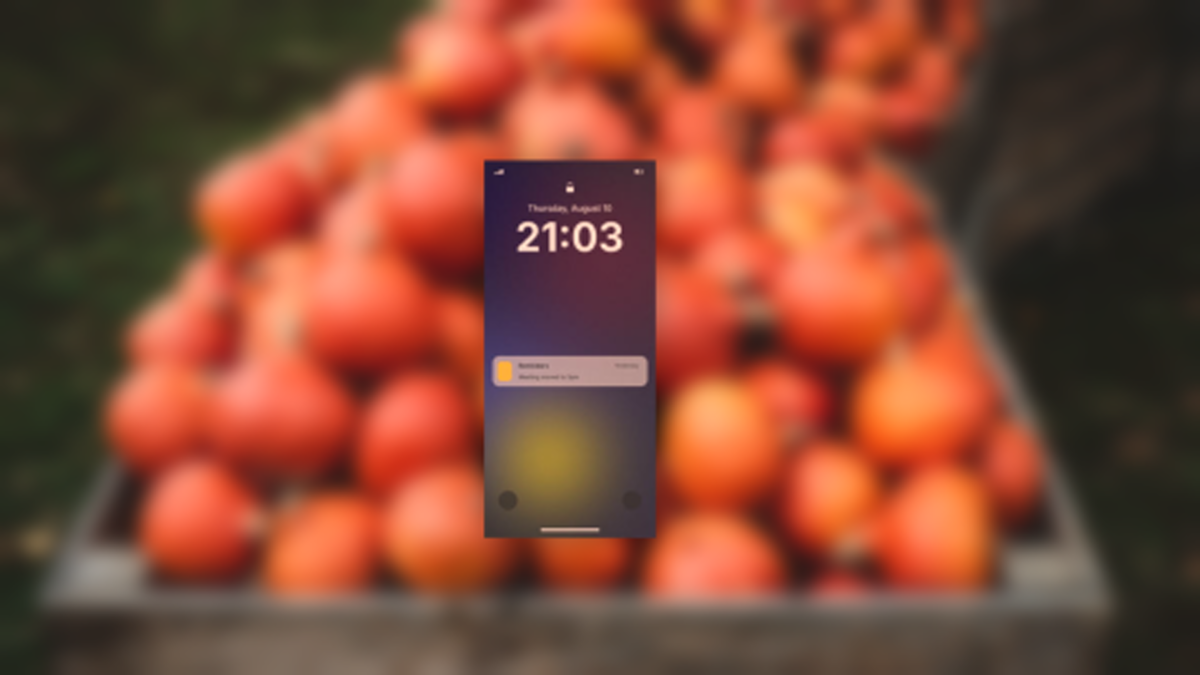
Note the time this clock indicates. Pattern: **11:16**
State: **21:03**
